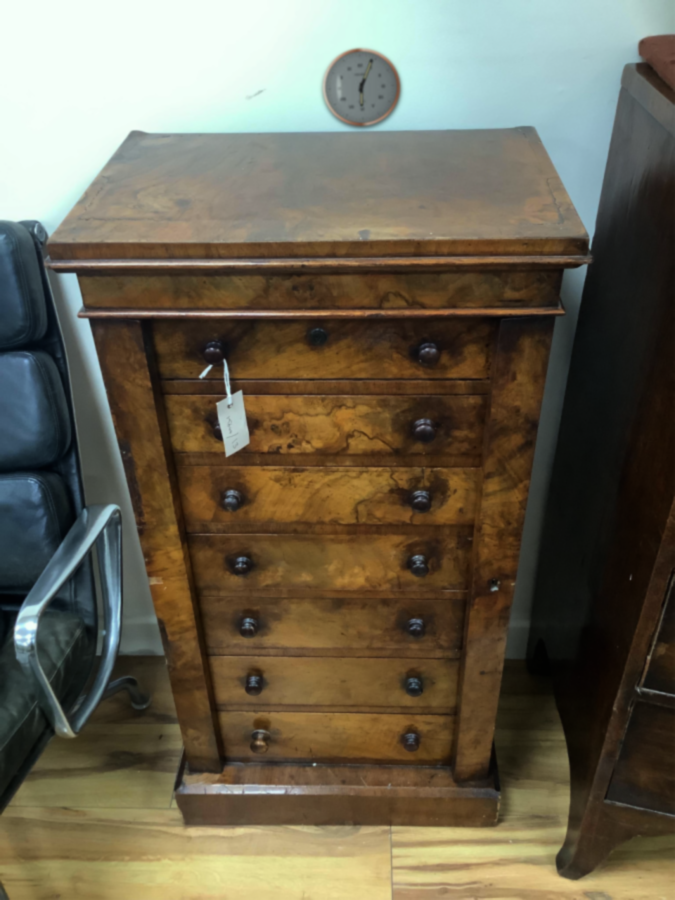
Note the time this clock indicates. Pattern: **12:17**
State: **6:04**
